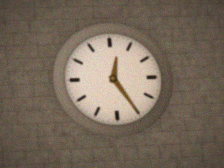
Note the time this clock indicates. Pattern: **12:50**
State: **12:25**
